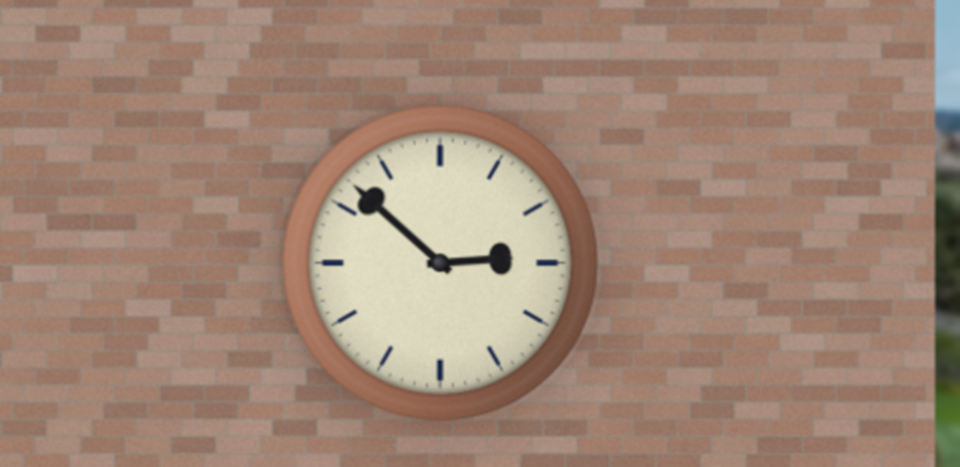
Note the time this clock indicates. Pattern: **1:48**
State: **2:52**
